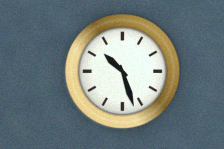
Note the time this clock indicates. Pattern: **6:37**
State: **10:27**
